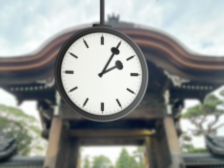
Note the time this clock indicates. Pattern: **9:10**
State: **2:05**
